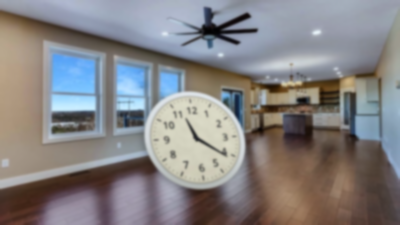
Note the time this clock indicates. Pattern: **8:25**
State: **11:21**
